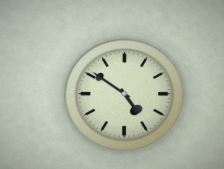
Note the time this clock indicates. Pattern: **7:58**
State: **4:51**
